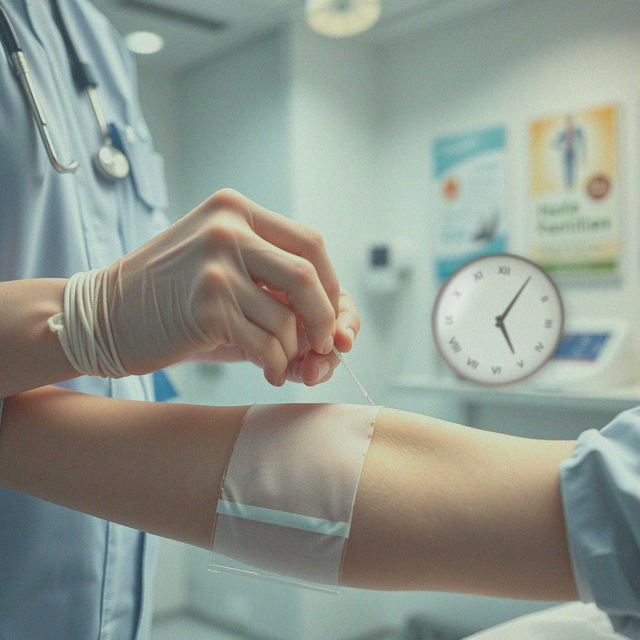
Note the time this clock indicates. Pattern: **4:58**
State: **5:05**
